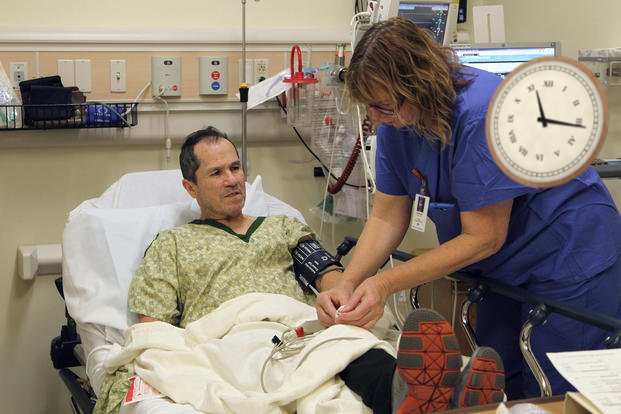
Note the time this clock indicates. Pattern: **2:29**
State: **11:16**
